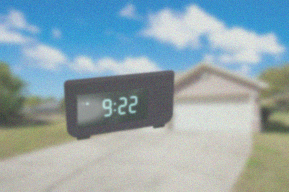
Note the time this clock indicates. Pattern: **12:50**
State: **9:22**
